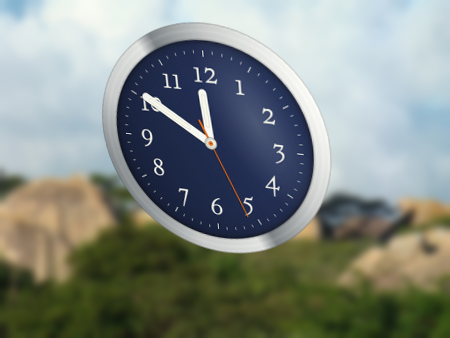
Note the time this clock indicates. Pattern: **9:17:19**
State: **11:50:26**
